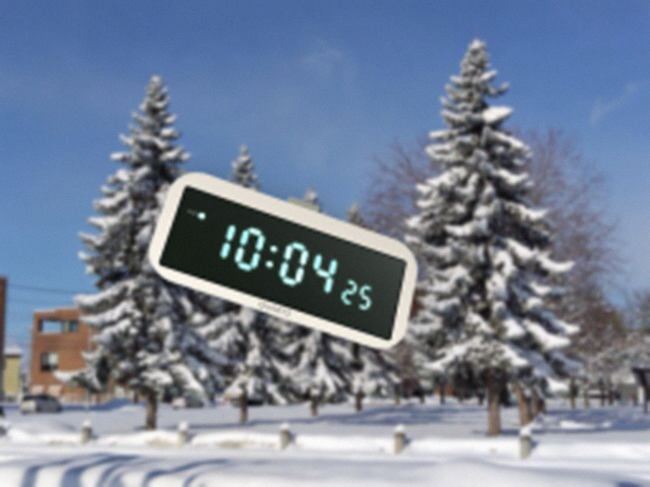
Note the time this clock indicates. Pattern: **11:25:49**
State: **10:04:25**
